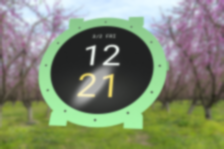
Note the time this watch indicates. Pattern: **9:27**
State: **12:21**
